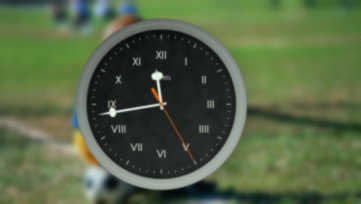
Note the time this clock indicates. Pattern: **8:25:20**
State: **11:43:25**
